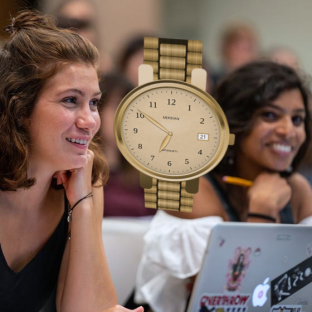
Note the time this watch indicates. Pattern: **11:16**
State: **6:51**
